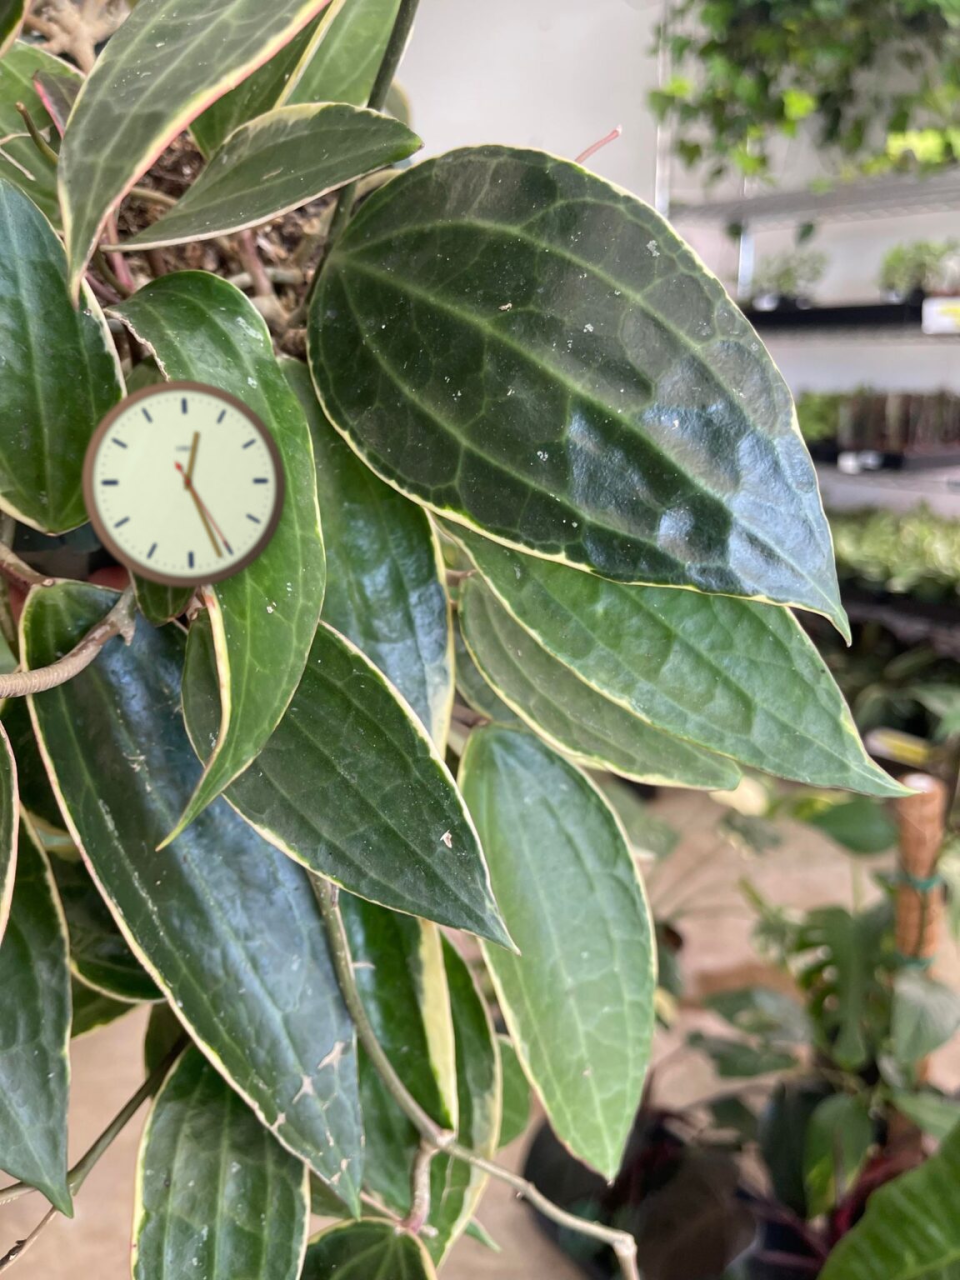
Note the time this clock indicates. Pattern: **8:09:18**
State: **12:26:25**
